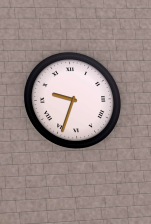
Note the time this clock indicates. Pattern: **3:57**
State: **9:34**
